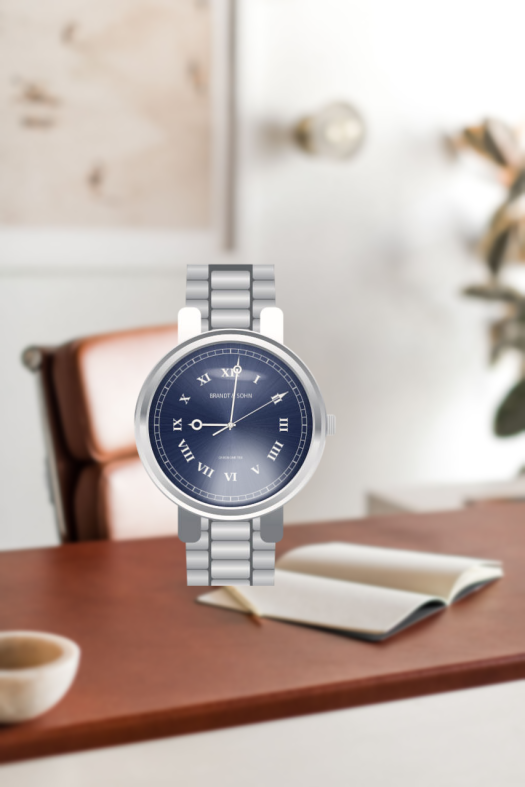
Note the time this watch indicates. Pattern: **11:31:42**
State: **9:01:10**
